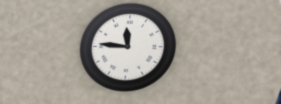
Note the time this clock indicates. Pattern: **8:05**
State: **11:46**
